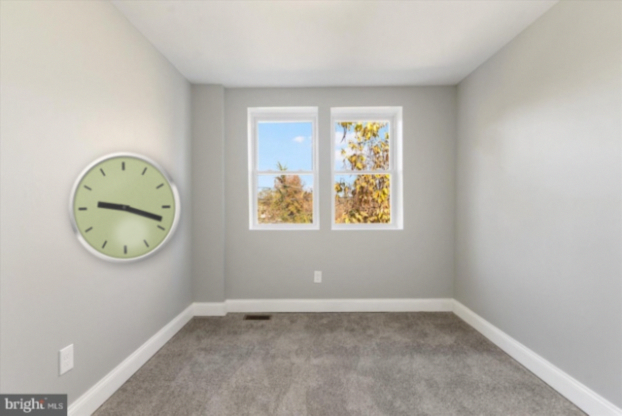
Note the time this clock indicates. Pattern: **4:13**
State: **9:18**
